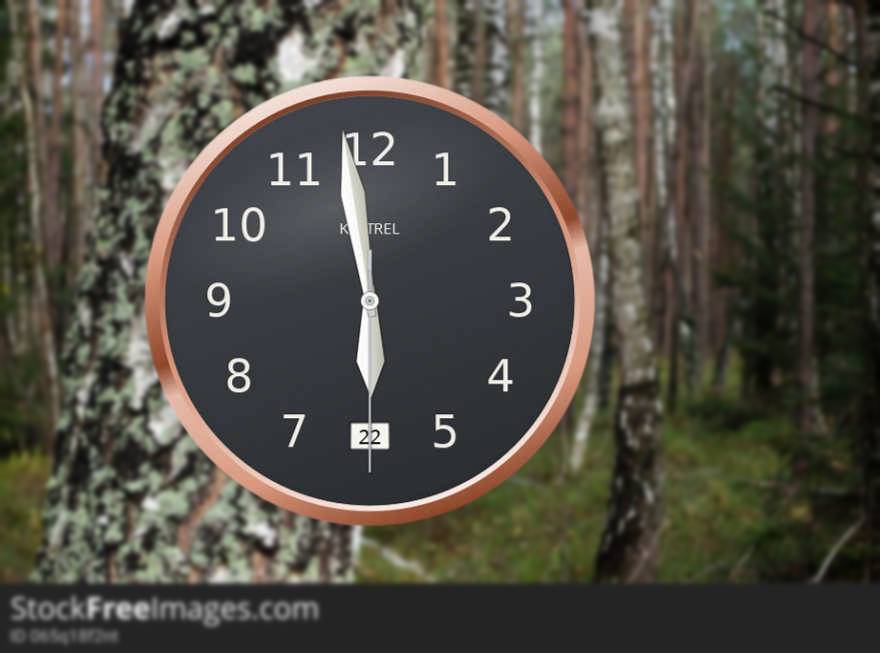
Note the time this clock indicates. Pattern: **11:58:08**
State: **5:58:30**
